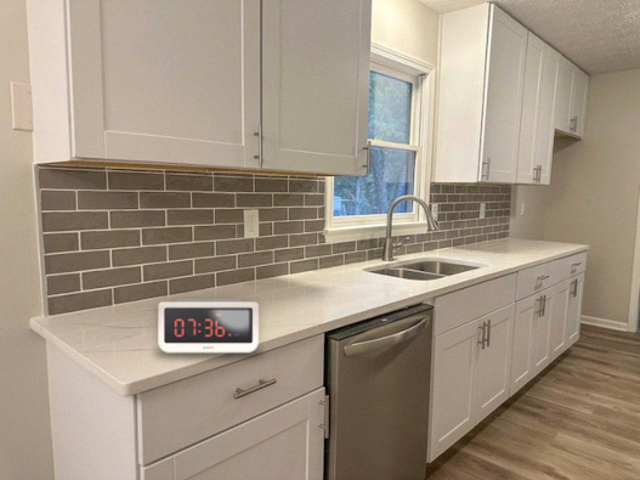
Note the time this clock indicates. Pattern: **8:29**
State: **7:36**
